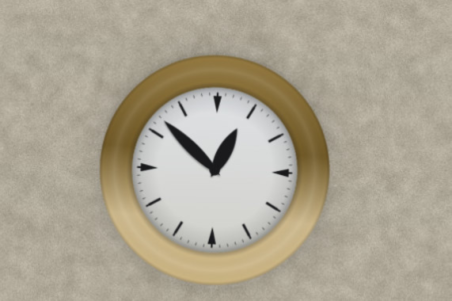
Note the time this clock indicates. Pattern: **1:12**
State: **12:52**
